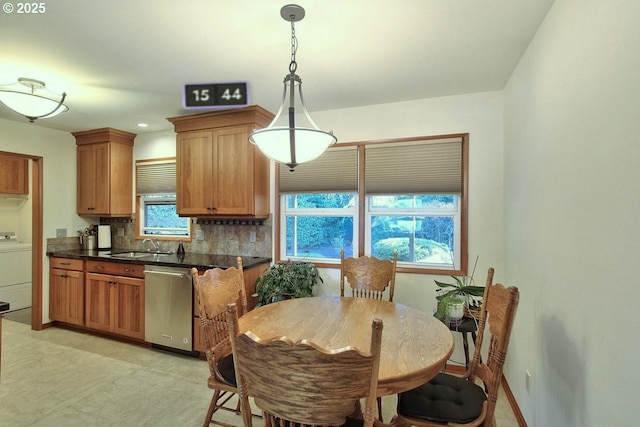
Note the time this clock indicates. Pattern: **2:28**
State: **15:44**
